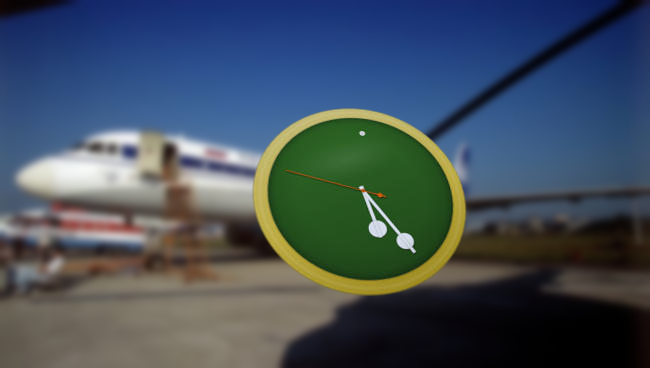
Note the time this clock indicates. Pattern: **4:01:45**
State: **5:23:47**
